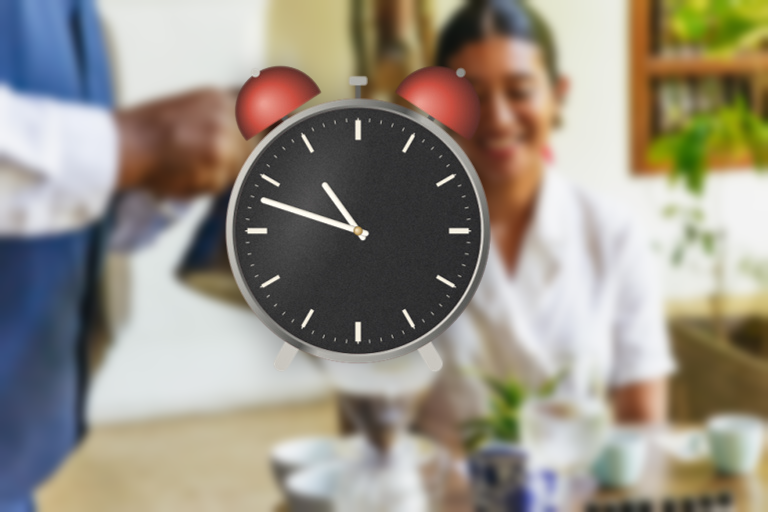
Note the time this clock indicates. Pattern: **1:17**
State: **10:48**
